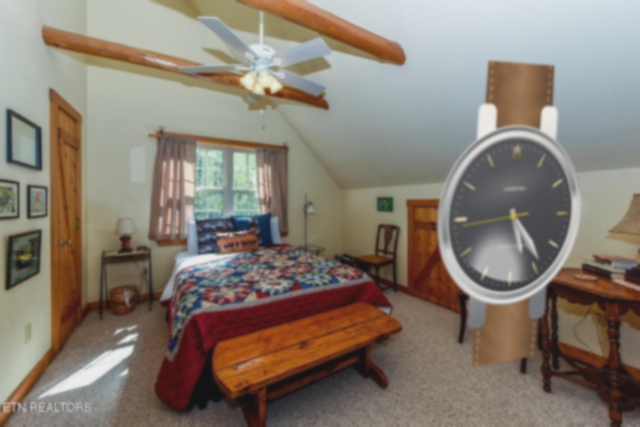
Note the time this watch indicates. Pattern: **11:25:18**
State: **5:23:44**
